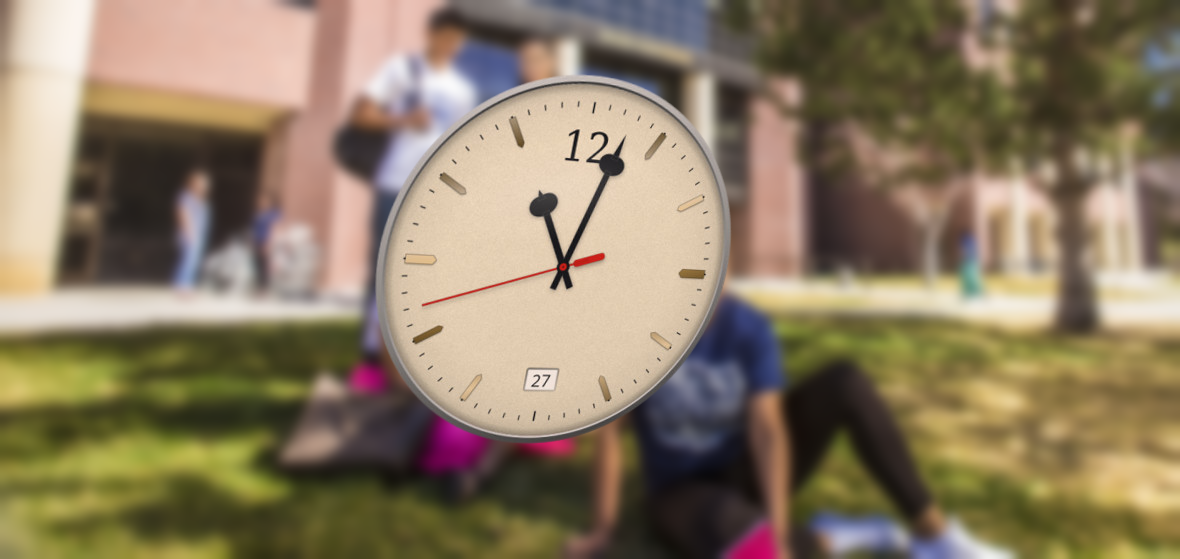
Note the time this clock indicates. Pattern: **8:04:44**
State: **11:02:42**
